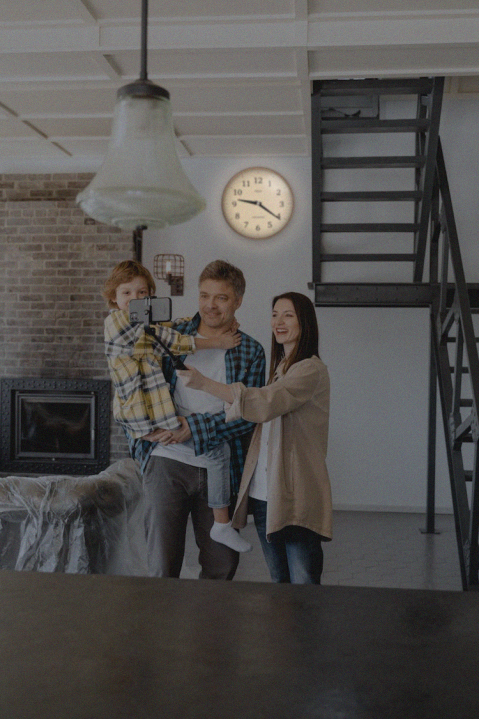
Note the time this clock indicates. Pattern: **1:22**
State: **9:21**
